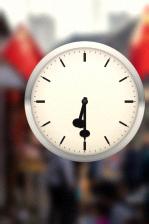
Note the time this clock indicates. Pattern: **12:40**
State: **6:30**
